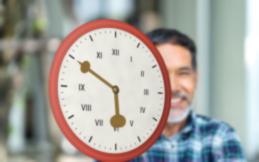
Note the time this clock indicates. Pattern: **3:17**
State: **5:50**
